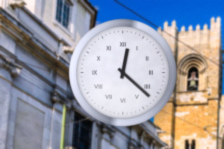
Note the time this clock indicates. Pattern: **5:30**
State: **12:22**
